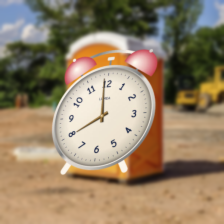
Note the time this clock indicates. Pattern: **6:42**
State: **7:59**
